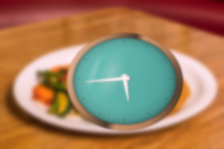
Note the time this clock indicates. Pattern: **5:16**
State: **5:44**
